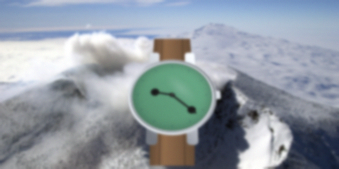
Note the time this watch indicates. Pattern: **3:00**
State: **9:22**
